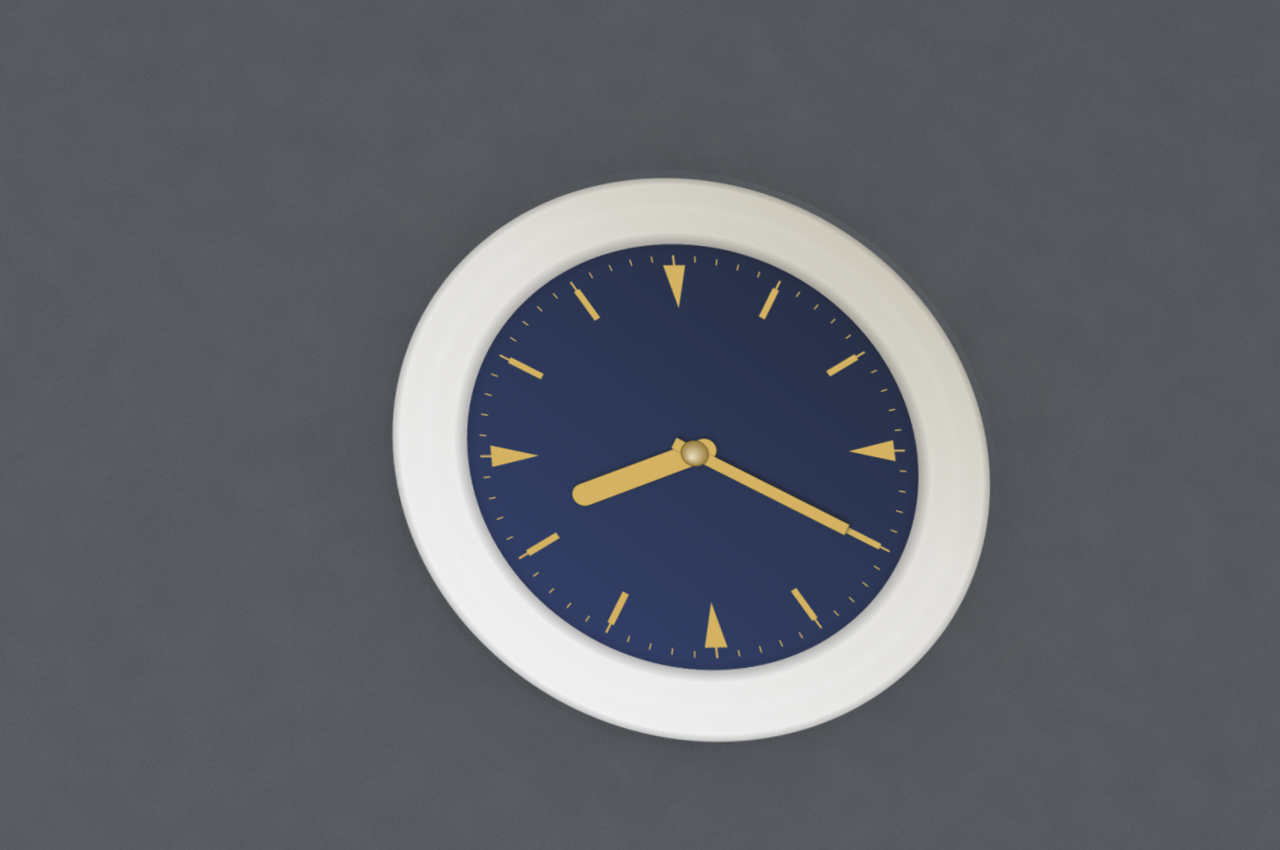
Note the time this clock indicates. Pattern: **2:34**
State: **8:20**
